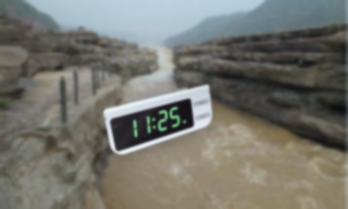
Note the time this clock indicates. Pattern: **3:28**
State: **11:25**
